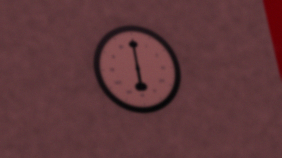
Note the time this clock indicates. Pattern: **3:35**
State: **6:00**
